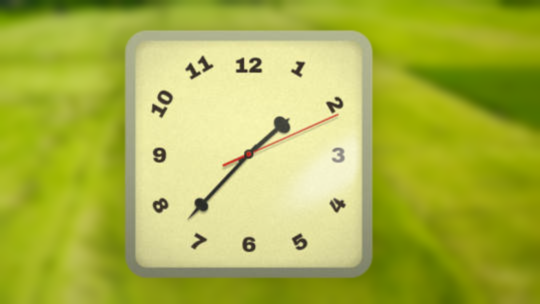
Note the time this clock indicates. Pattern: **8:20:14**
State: **1:37:11**
